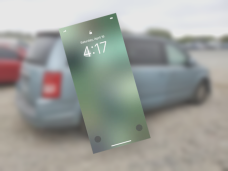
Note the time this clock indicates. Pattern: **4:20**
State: **4:17**
